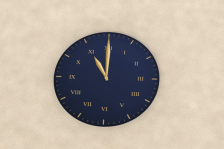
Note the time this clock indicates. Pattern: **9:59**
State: **11:00**
